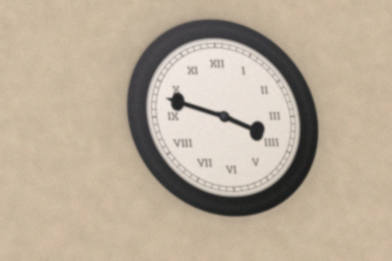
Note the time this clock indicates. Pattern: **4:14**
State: **3:48**
